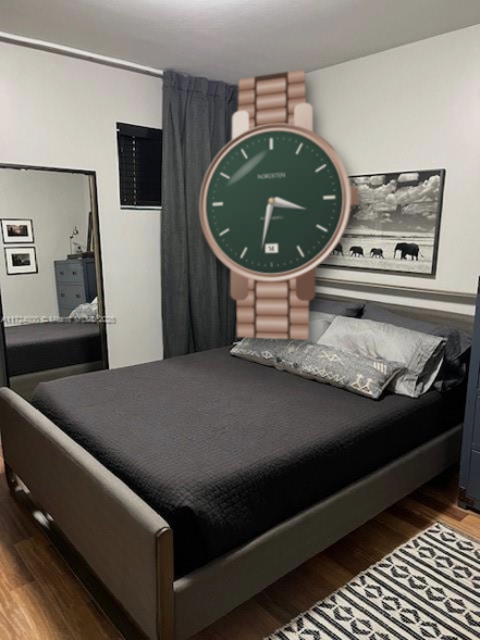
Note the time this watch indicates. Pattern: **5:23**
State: **3:32**
